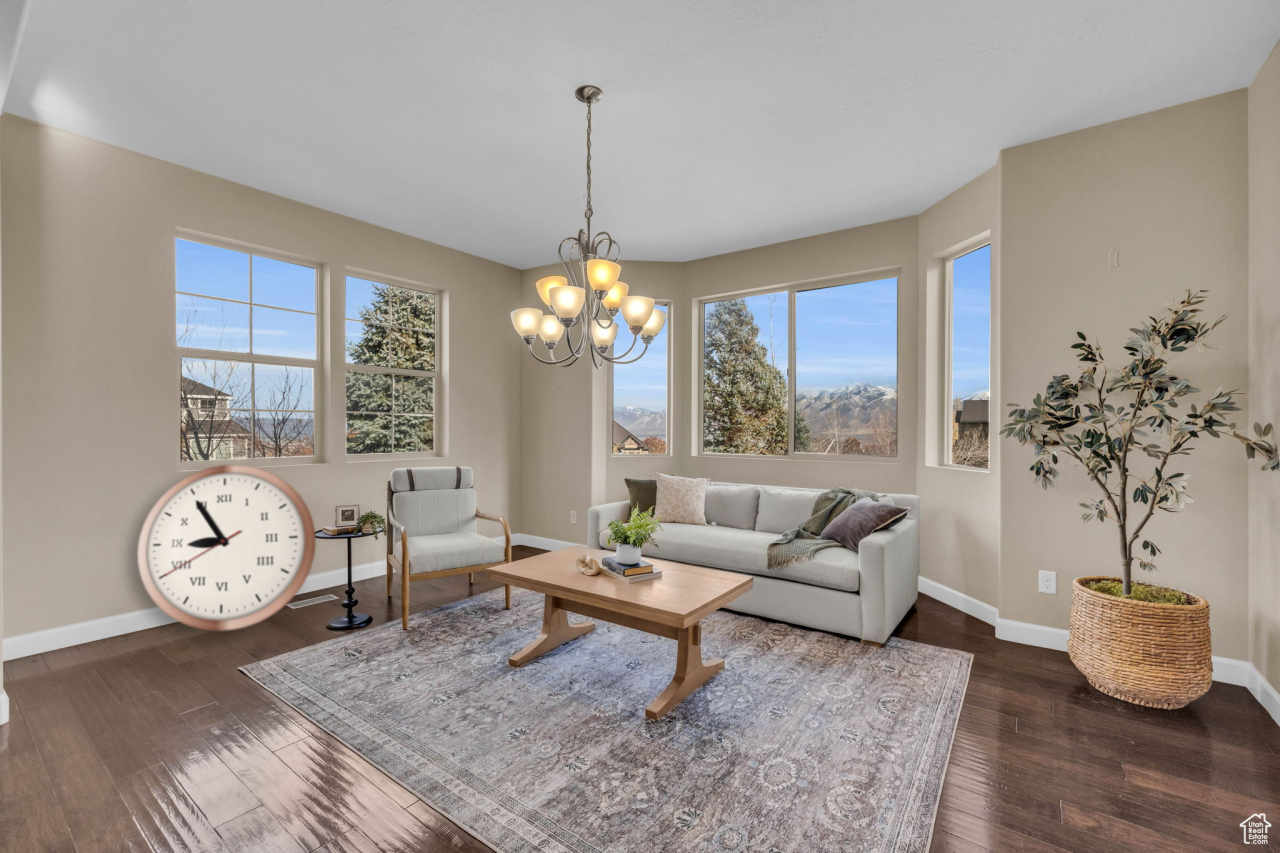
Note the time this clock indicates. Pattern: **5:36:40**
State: **8:54:40**
